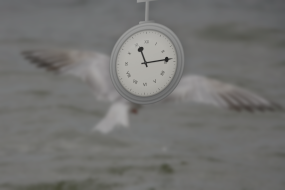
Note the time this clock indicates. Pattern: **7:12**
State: **11:14**
